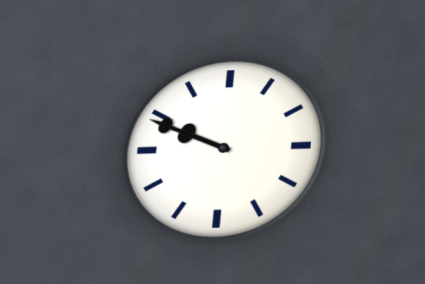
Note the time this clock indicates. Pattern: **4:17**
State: **9:49**
